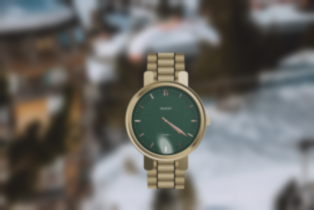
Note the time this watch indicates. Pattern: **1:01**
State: **4:21**
